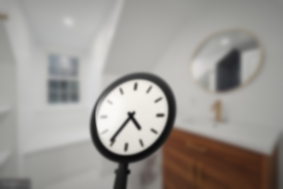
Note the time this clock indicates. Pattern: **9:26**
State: **4:36**
